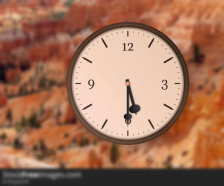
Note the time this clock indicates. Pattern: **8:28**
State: **5:30**
